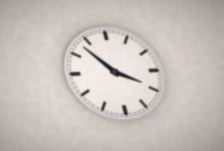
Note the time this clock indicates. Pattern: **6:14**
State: **3:53**
